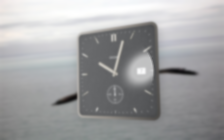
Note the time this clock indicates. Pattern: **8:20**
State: **10:03**
